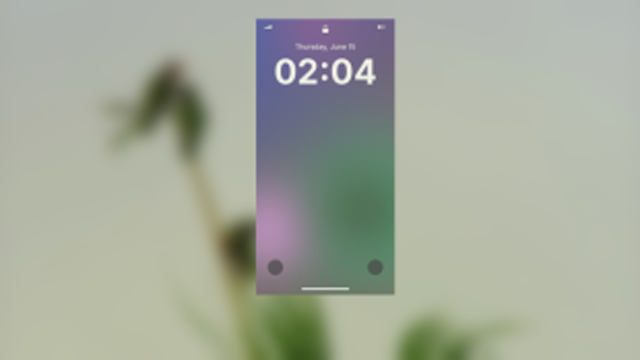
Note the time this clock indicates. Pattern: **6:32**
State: **2:04**
